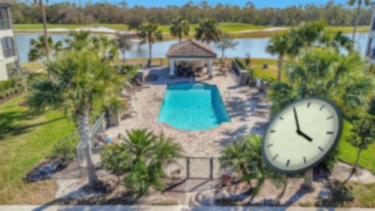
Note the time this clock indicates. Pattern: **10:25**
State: **3:55**
